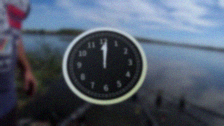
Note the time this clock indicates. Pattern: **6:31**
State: **12:01**
